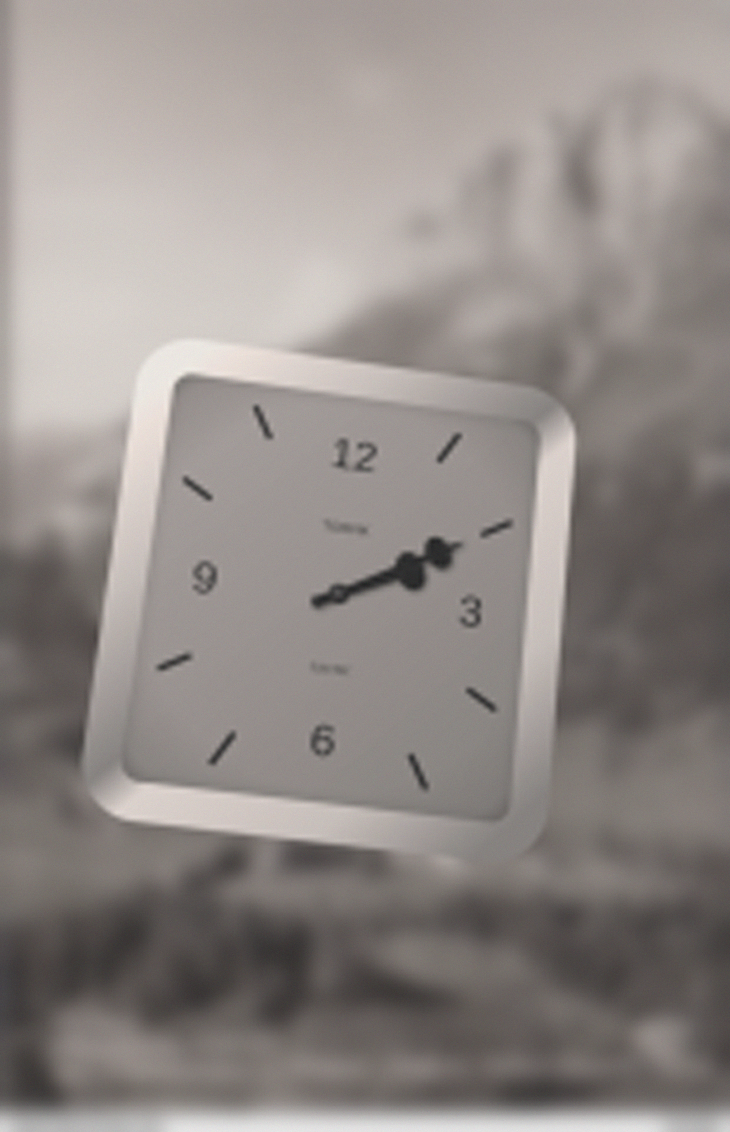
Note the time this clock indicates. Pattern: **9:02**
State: **2:10**
